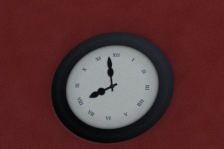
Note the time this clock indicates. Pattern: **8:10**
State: **7:58**
